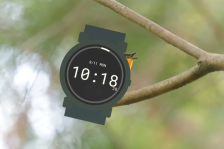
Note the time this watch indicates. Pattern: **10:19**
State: **10:18**
